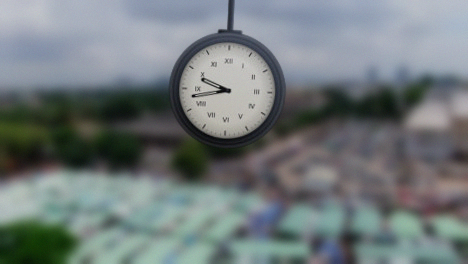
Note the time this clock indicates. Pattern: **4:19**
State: **9:43**
